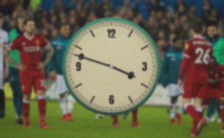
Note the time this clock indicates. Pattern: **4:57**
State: **3:48**
